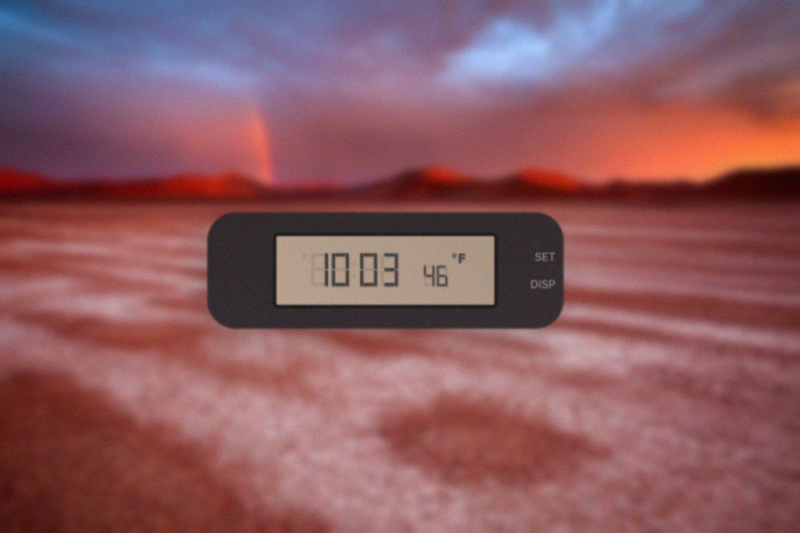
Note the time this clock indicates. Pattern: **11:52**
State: **10:03**
